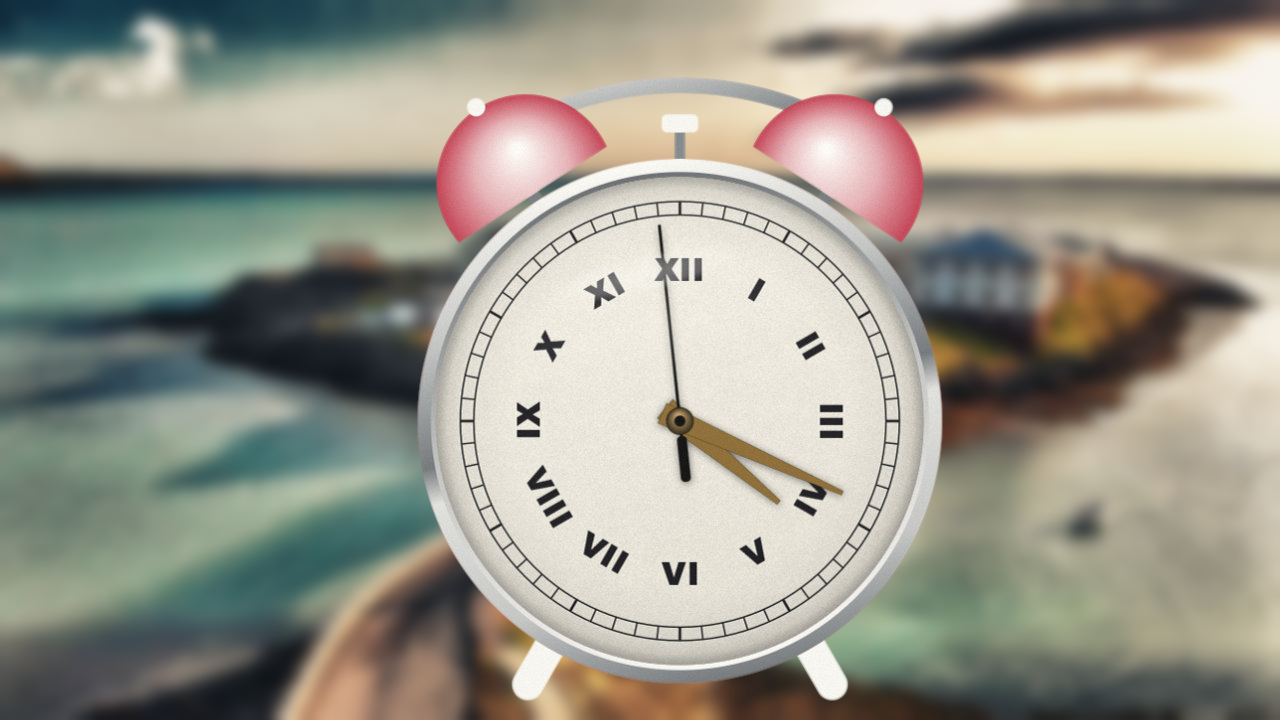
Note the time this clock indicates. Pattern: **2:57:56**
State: **4:18:59**
